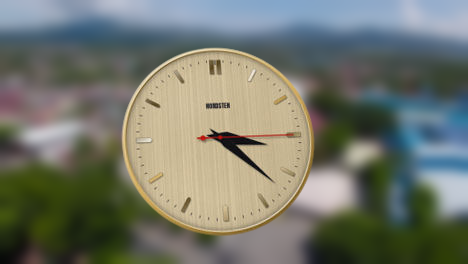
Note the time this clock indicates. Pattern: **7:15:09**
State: **3:22:15**
